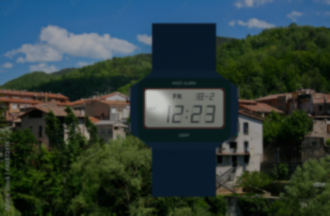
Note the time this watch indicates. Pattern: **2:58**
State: **12:23**
